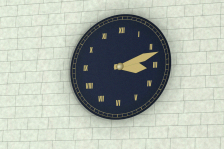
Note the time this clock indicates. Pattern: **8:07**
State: **3:12**
